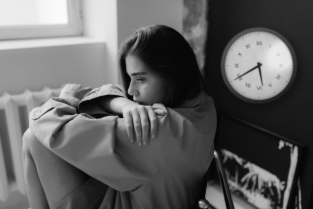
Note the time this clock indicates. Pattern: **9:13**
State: **5:40**
